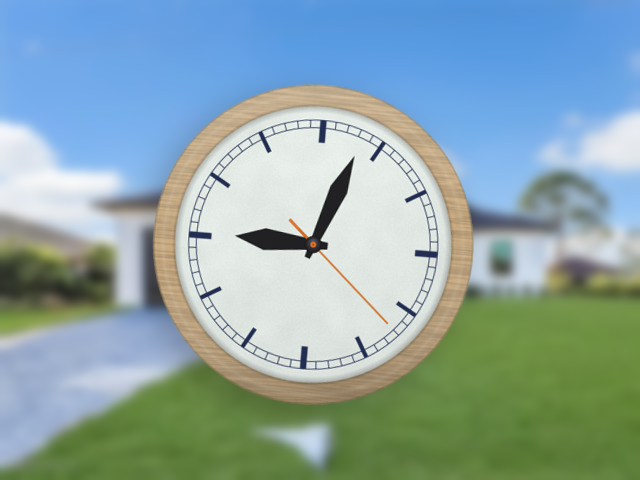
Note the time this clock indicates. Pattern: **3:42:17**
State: **9:03:22**
